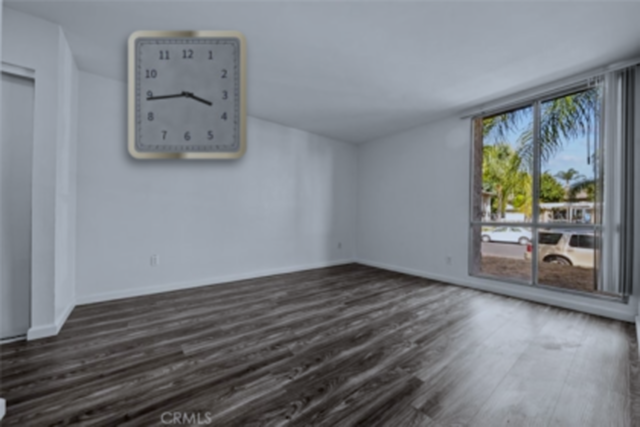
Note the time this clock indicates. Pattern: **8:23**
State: **3:44**
